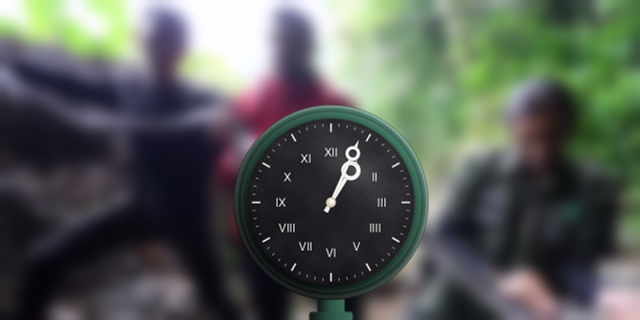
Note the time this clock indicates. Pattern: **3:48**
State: **1:04**
